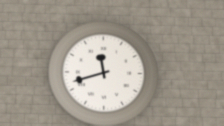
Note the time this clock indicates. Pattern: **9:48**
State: **11:42**
